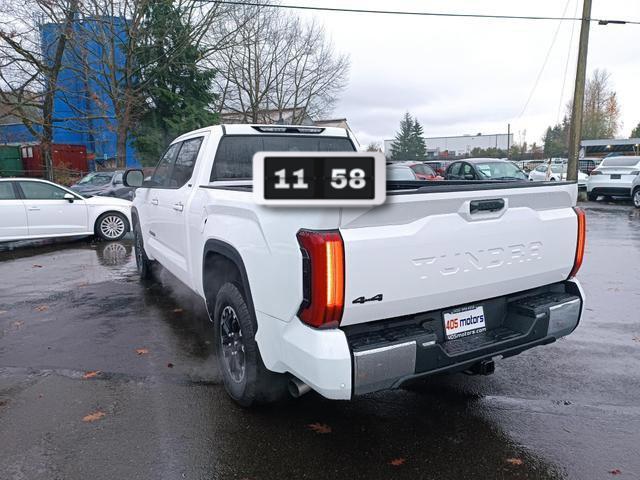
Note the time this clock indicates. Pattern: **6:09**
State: **11:58**
